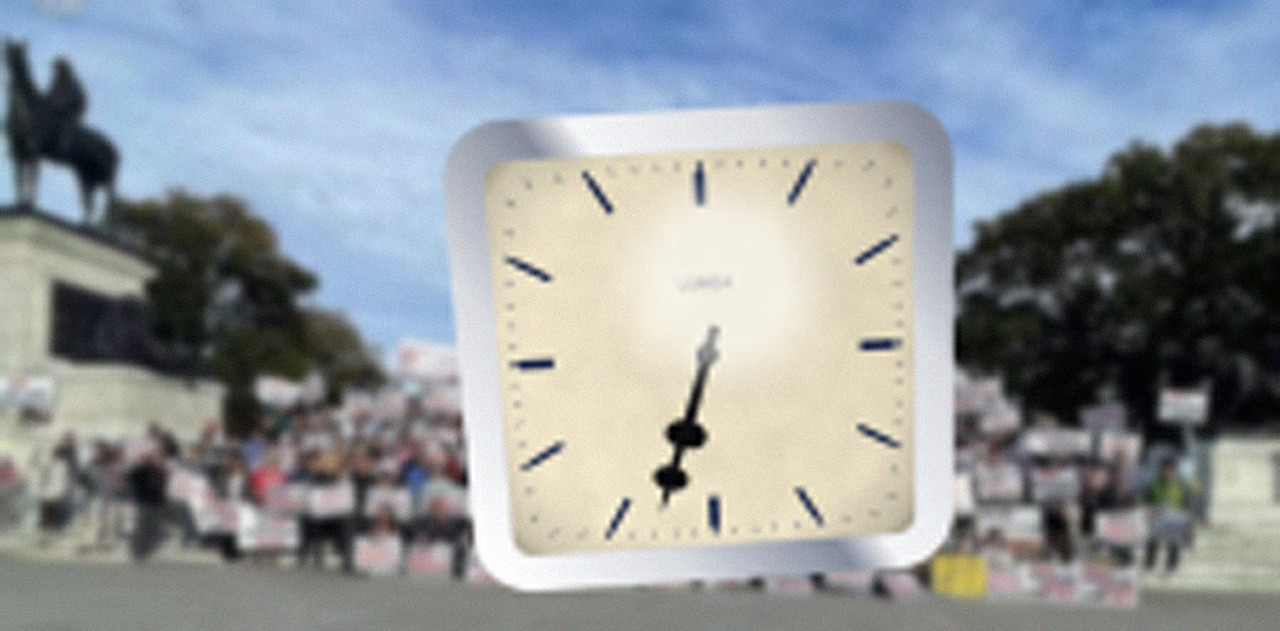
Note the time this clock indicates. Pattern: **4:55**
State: **6:33**
